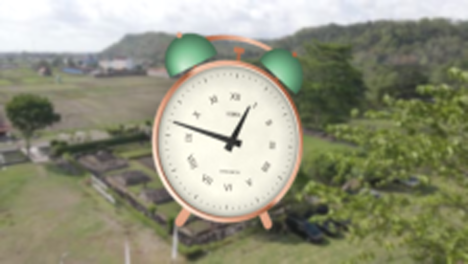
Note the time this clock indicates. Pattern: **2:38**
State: **12:47**
